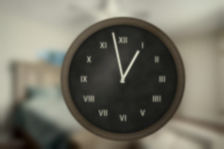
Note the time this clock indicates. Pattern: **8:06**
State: **12:58**
